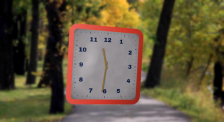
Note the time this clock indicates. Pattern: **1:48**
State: **11:31**
